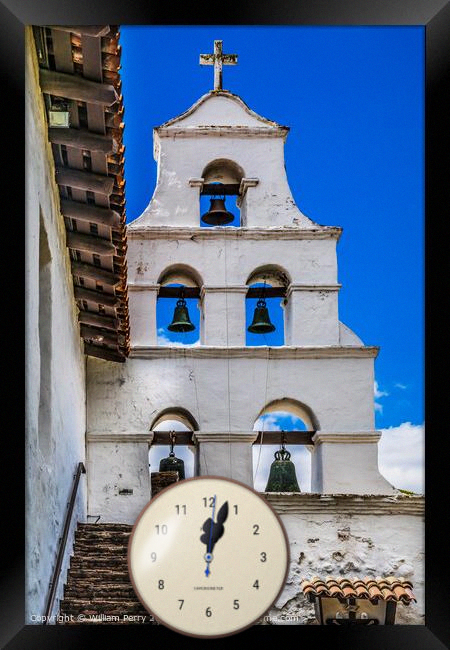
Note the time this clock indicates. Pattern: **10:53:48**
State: **12:03:01**
